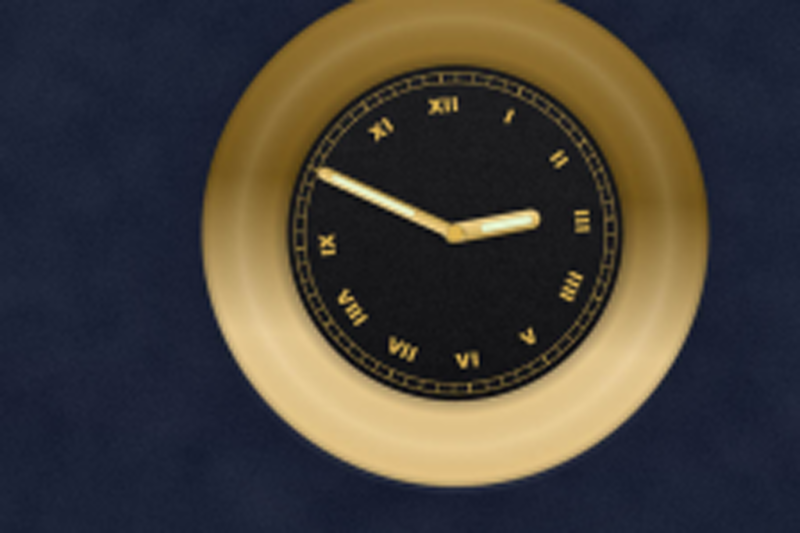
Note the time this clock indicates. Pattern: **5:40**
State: **2:50**
